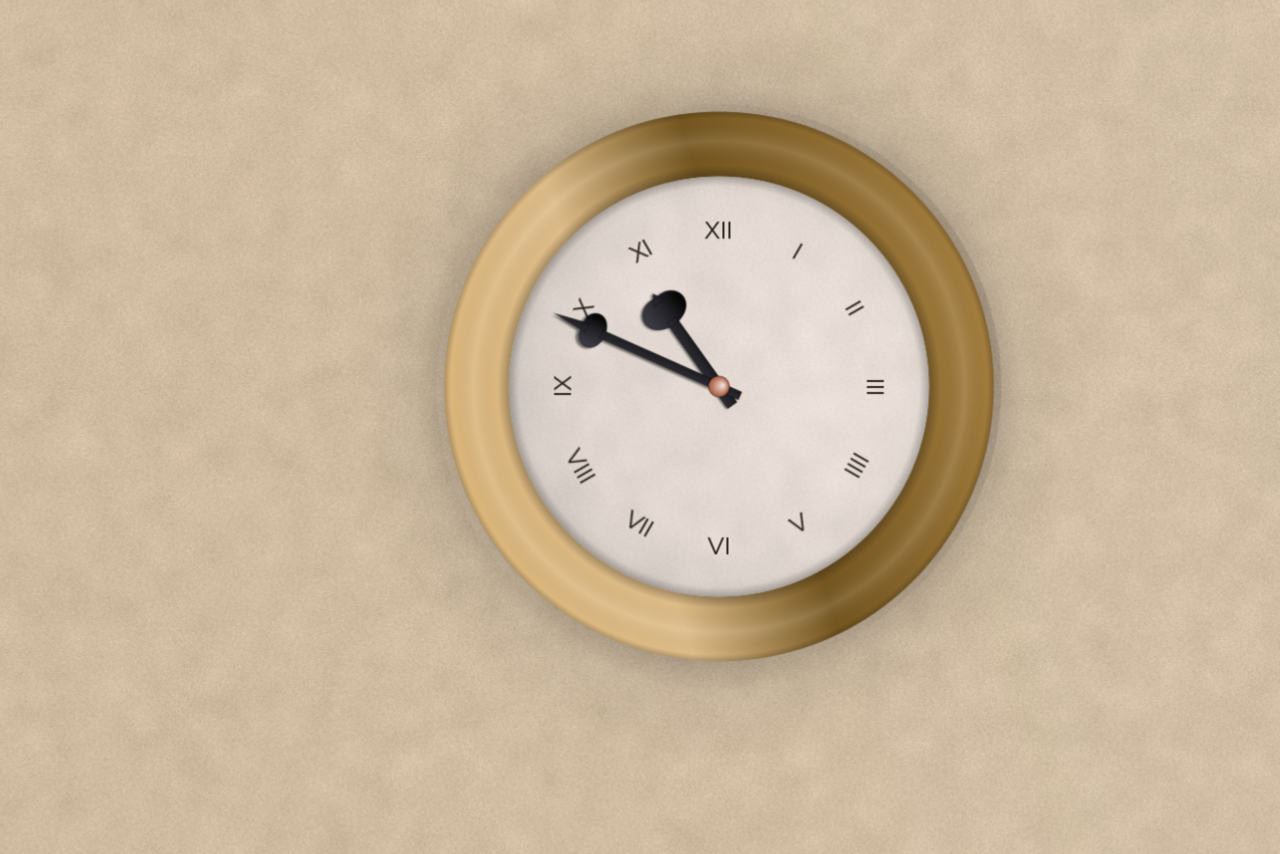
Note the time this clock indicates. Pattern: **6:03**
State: **10:49**
